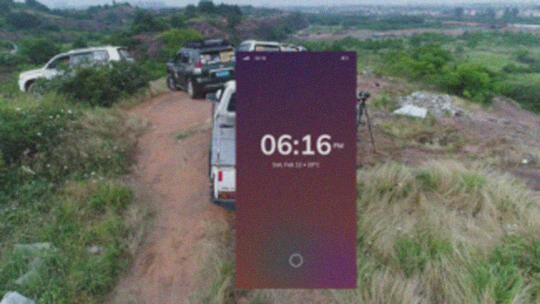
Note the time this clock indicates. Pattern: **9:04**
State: **6:16**
